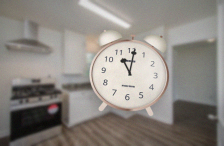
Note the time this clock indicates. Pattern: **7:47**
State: **11:01**
